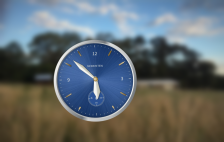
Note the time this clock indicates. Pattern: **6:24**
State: **5:52**
